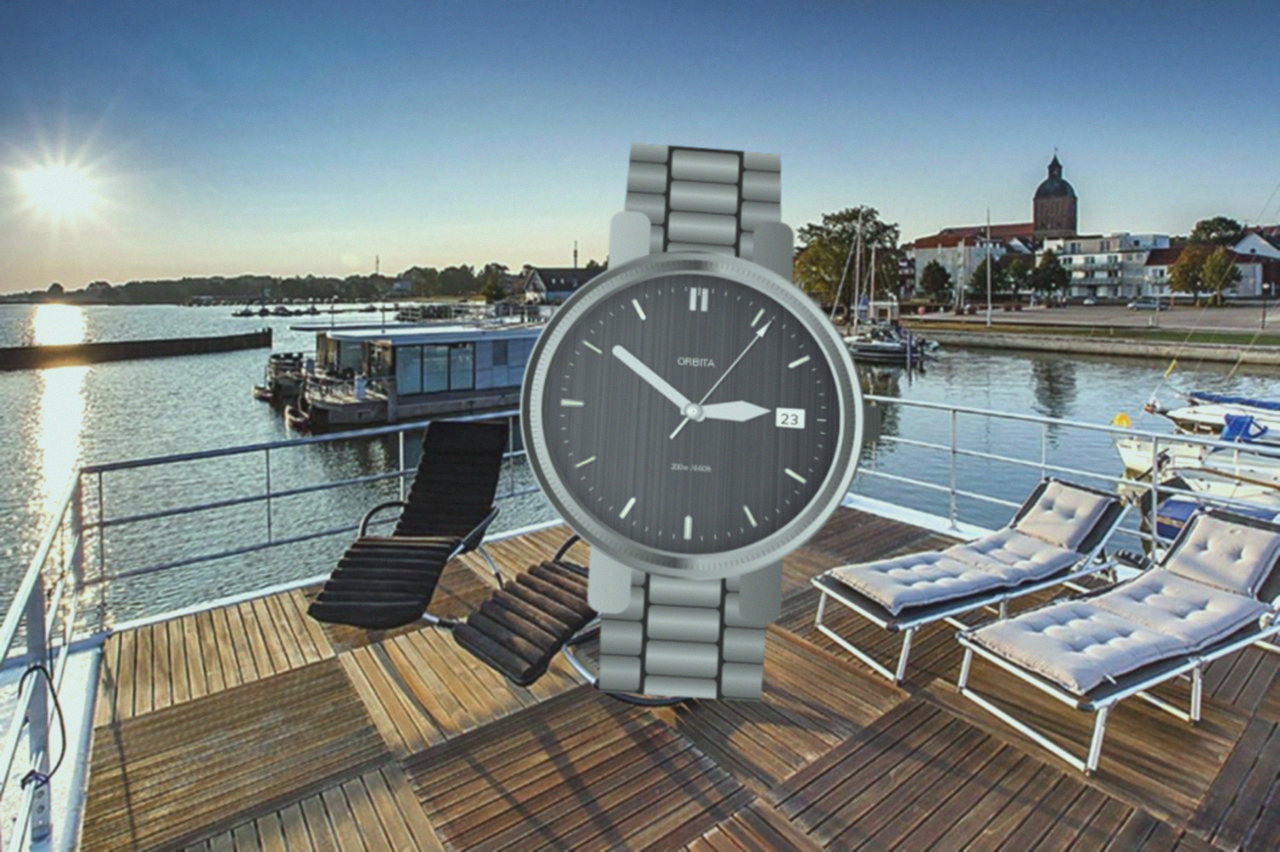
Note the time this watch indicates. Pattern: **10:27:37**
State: **2:51:06**
